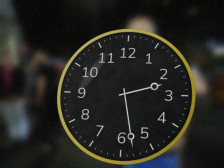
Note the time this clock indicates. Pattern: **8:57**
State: **2:28**
